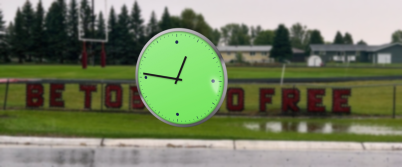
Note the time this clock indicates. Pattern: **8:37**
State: **12:46**
